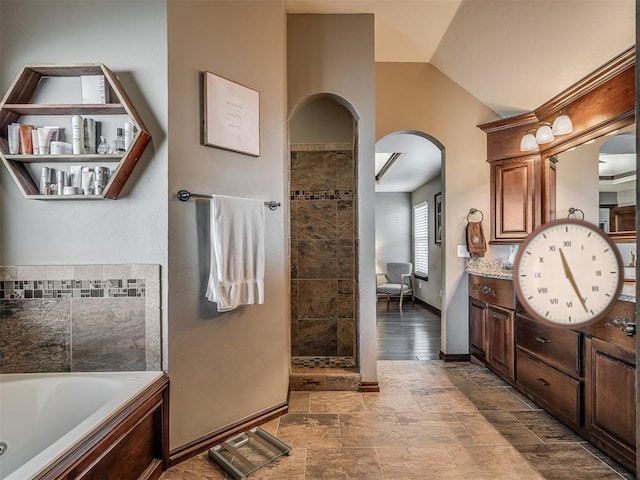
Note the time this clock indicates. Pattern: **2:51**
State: **11:26**
